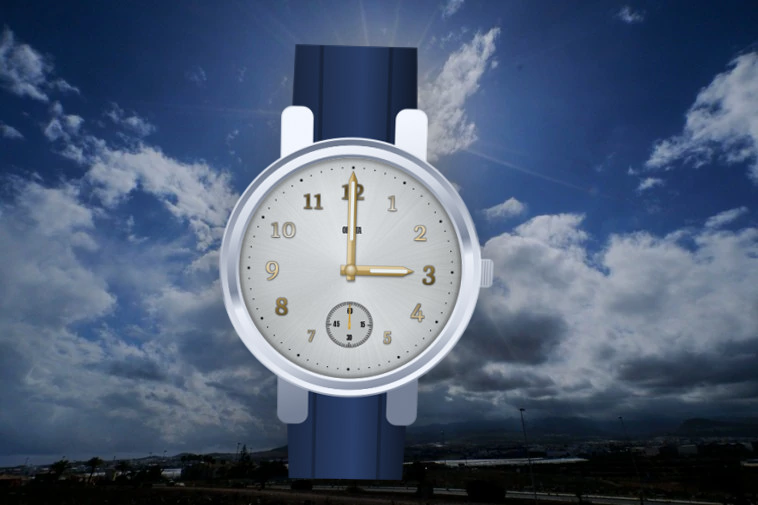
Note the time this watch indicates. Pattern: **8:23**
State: **3:00**
